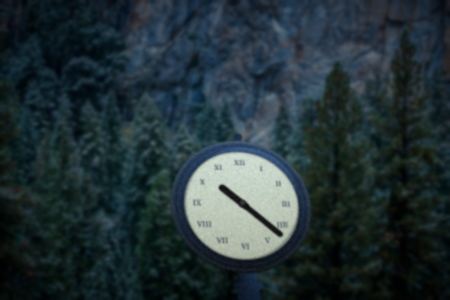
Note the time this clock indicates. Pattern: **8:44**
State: **10:22**
